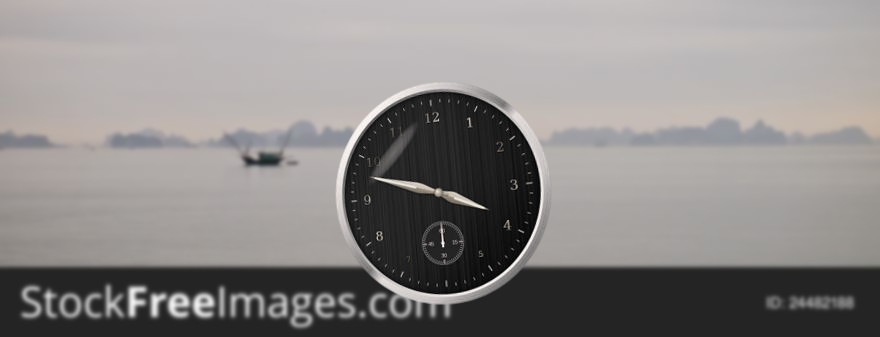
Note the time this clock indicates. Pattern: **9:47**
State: **3:48**
